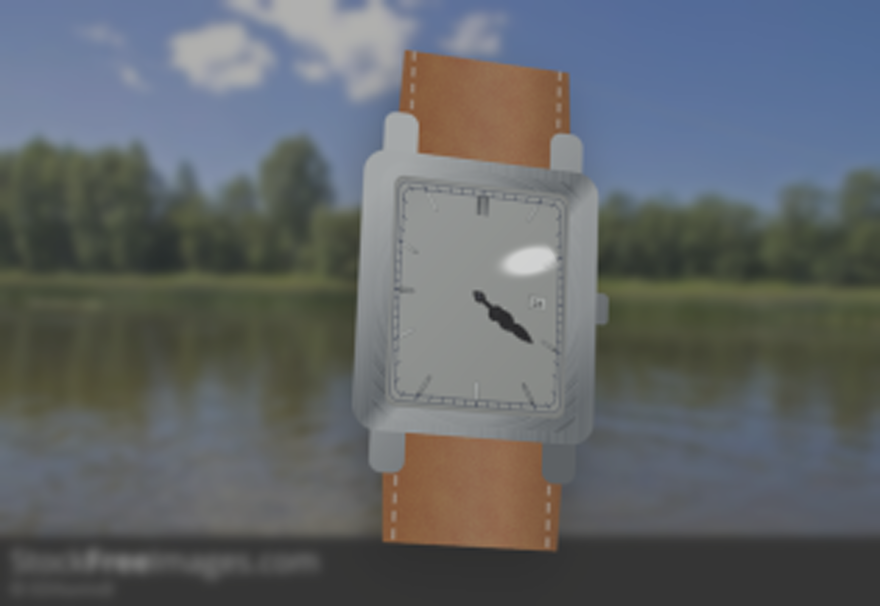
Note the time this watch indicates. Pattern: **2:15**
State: **4:21**
